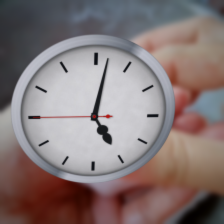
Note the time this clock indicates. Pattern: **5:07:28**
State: **5:01:45**
